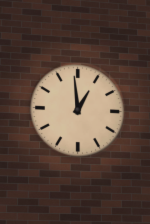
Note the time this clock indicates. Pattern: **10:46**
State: **12:59**
